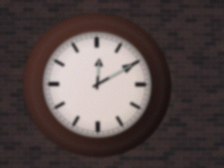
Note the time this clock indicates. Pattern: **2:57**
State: **12:10**
